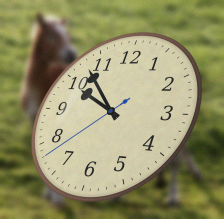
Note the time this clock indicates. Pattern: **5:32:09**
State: **9:52:38**
